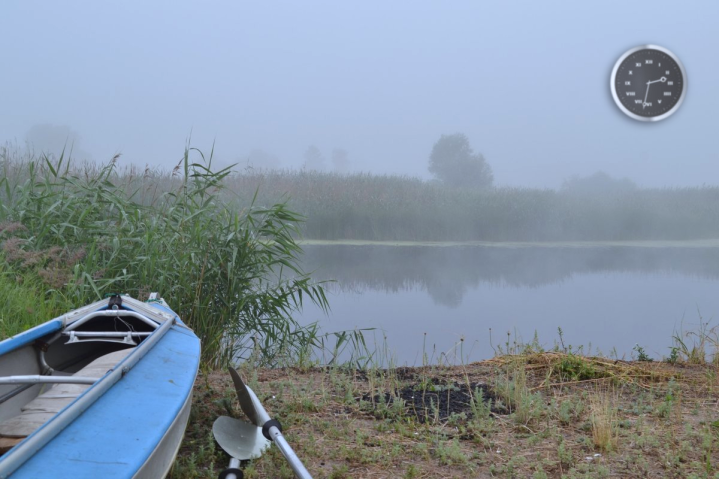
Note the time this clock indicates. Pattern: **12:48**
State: **2:32**
